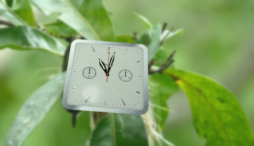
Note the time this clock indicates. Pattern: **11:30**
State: **11:02**
